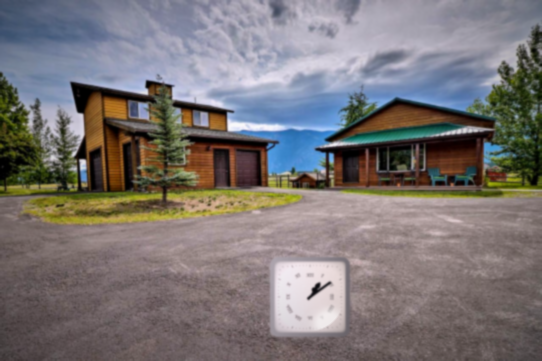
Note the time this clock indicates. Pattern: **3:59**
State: **1:09**
